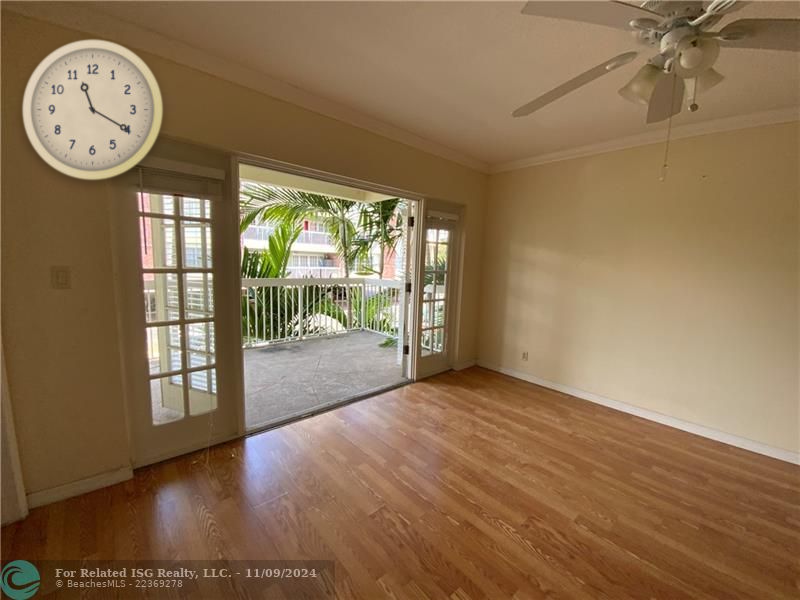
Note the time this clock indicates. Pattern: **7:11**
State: **11:20**
